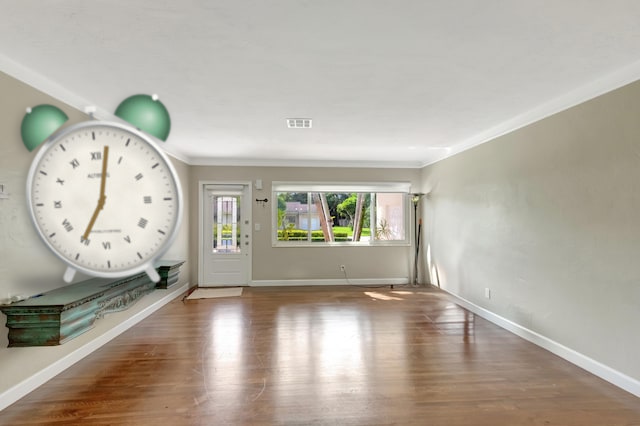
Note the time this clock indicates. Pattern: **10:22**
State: **7:02**
